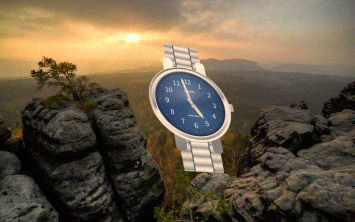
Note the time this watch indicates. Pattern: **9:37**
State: **4:58**
